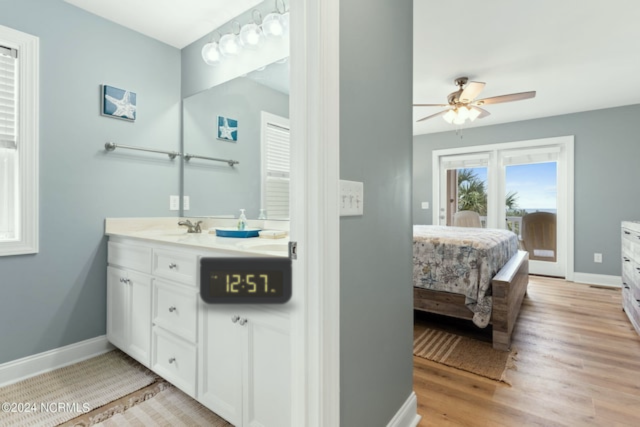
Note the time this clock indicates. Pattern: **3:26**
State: **12:57**
